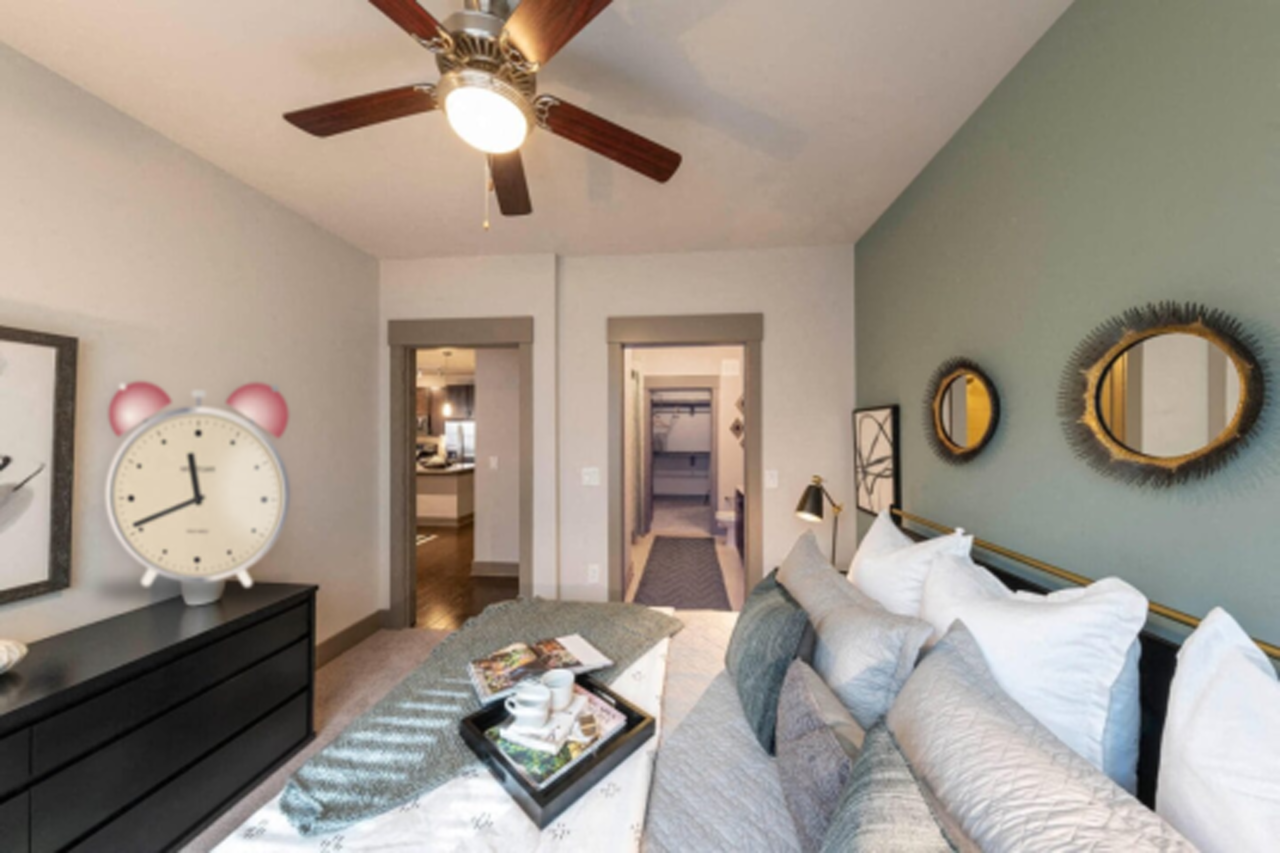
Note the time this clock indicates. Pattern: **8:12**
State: **11:41**
